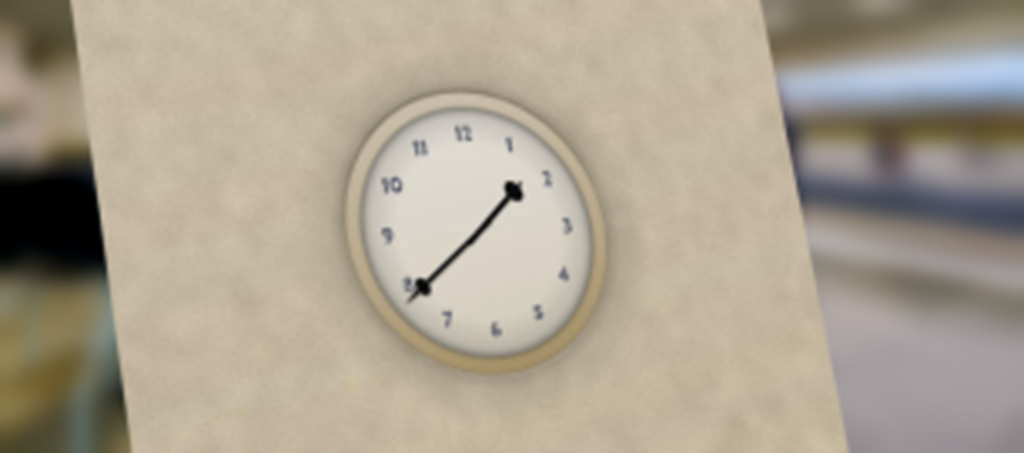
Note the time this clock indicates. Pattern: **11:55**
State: **1:39**
